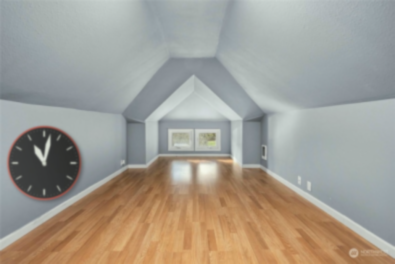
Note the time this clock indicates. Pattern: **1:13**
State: **11:02**
